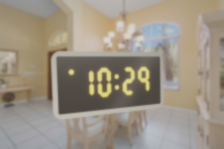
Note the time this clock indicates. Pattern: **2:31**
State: **10:29**
